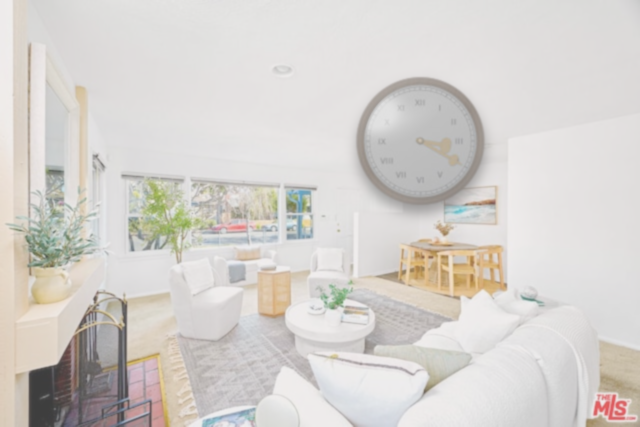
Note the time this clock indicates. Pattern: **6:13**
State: **3:20**
